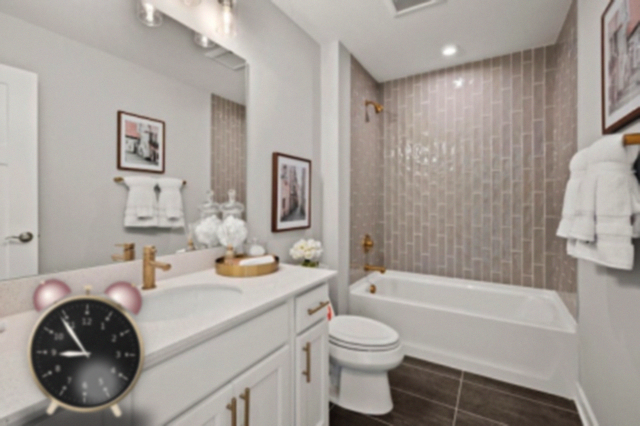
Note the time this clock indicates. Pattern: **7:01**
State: **8:54**
